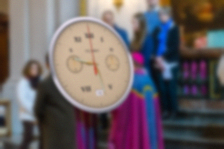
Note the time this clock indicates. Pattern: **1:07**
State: **9:28**
